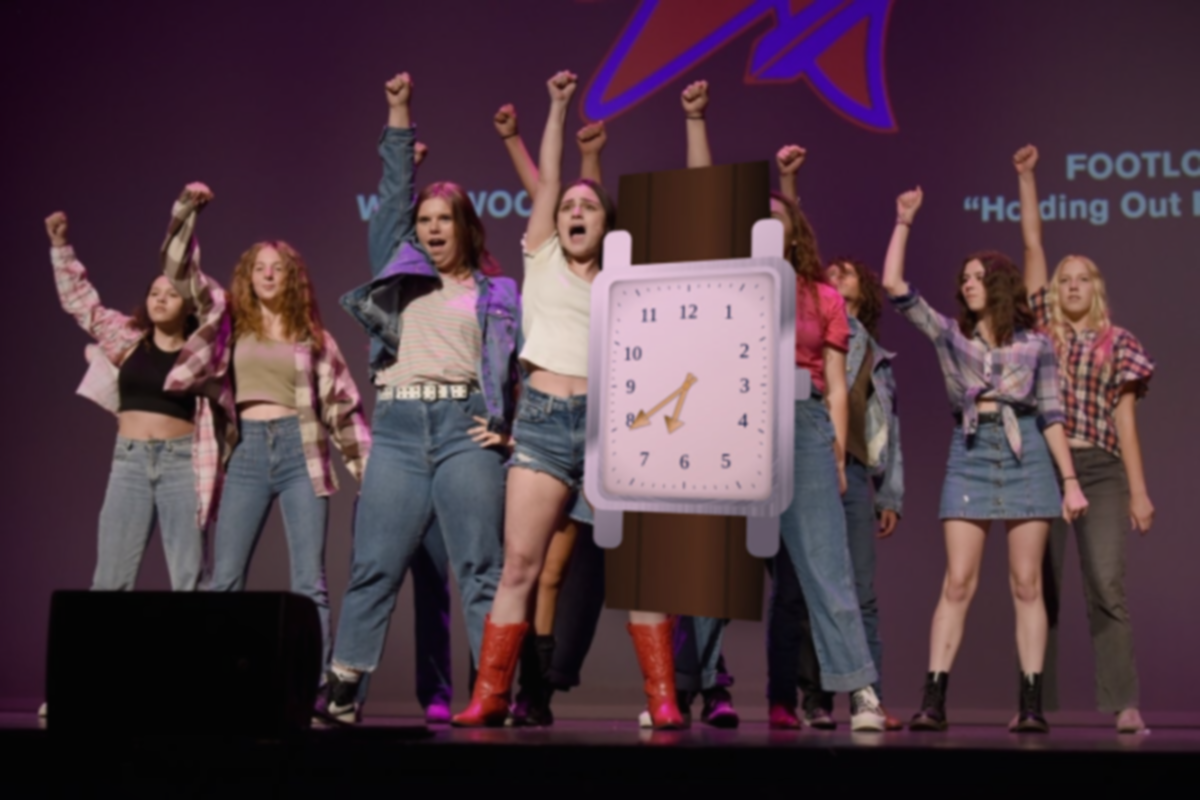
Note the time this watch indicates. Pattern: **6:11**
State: **6:39**
